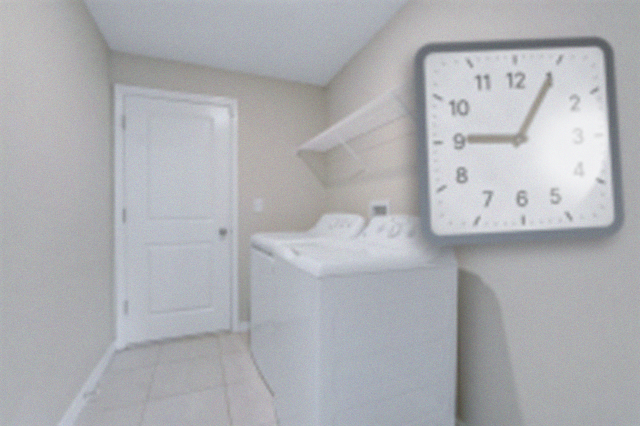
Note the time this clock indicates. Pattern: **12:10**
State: **9:05**
